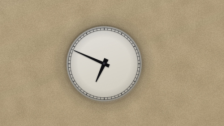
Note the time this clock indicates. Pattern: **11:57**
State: **6:49**
